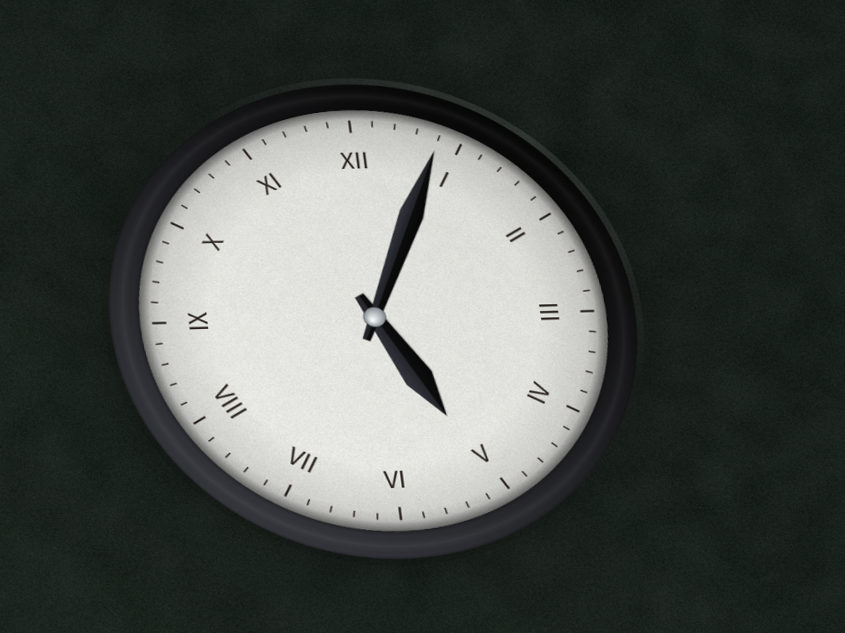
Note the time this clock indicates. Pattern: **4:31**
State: **5:04**
